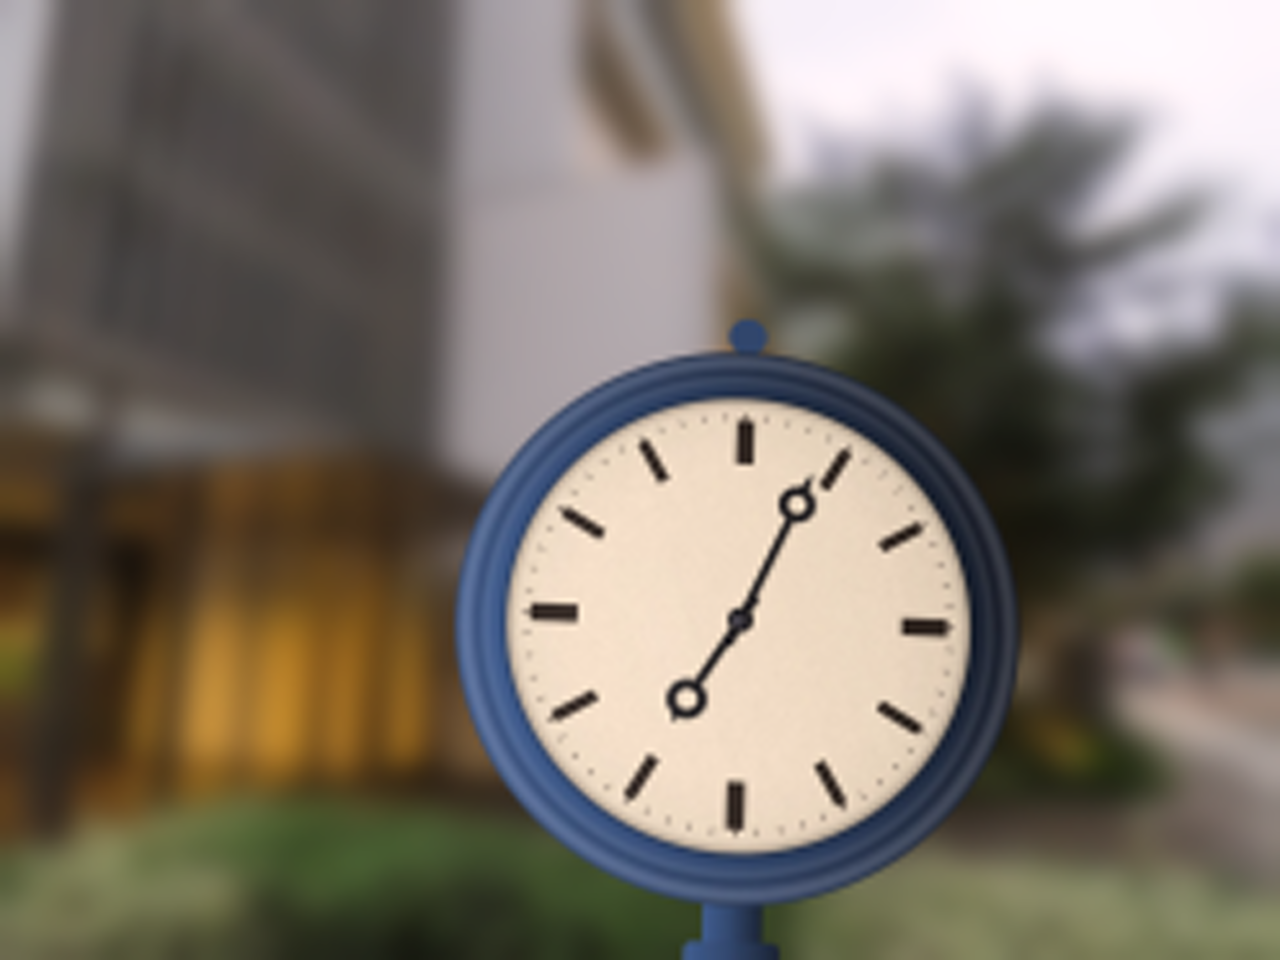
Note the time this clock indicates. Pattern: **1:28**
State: **7:04**
